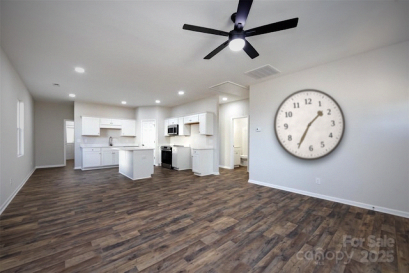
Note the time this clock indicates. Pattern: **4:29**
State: **1:35**
